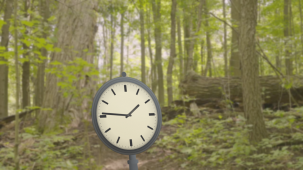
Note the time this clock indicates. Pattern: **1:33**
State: **1:46**
